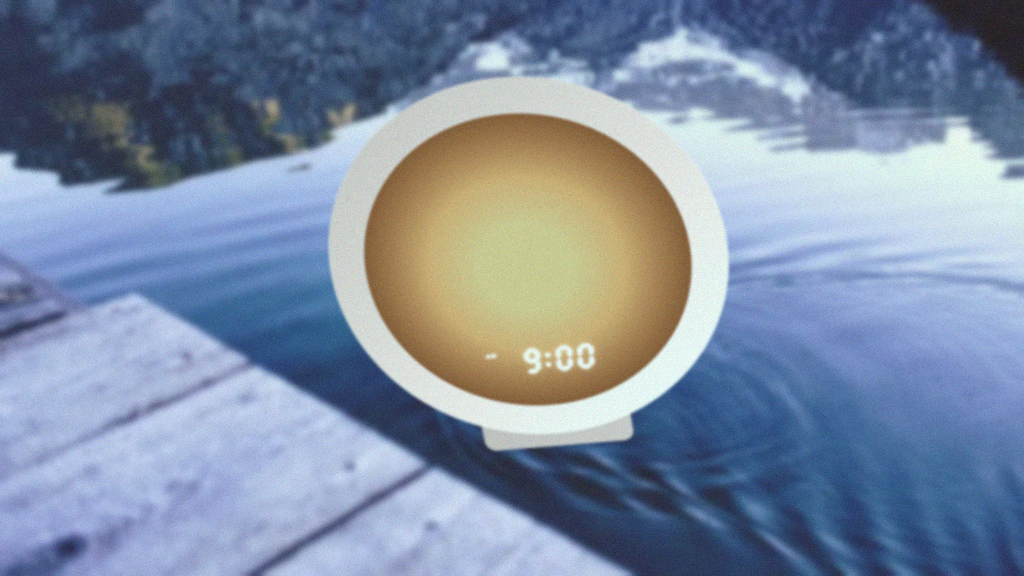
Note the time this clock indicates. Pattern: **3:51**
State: **9:00**
